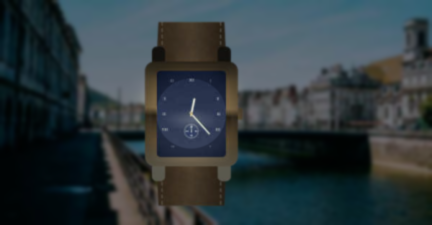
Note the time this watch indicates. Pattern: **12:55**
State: **12:23**
